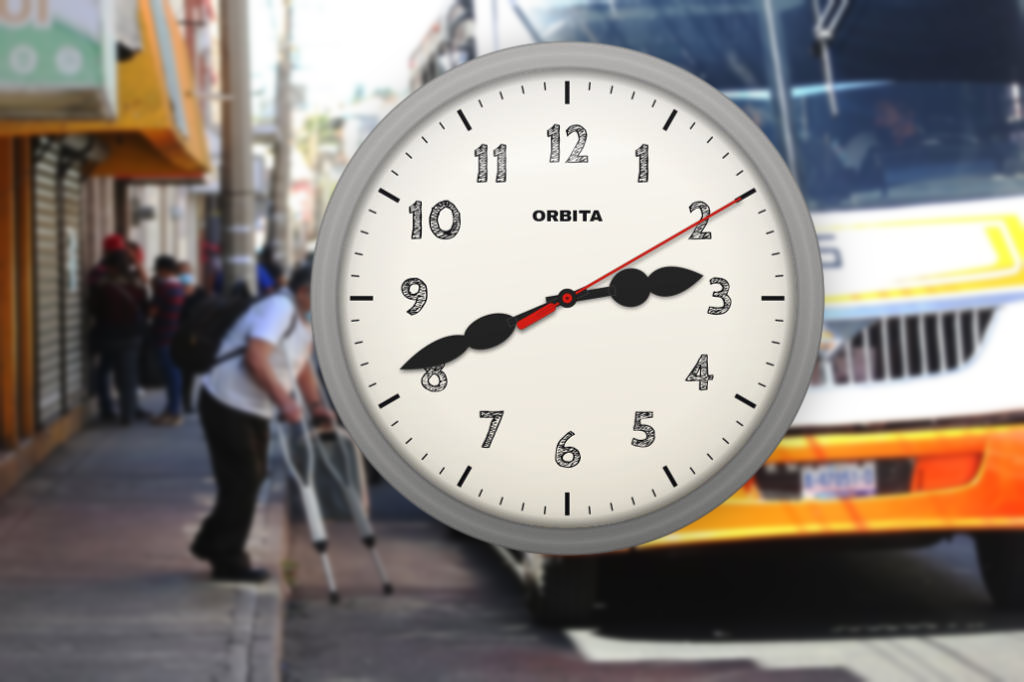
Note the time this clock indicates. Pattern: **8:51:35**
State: **2:41:10**
